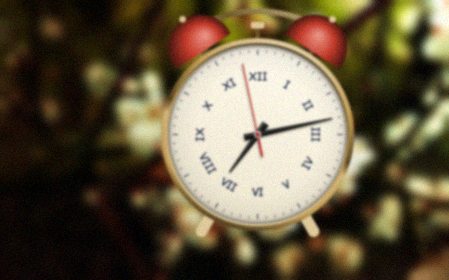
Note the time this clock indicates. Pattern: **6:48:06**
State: **7:12:58**
